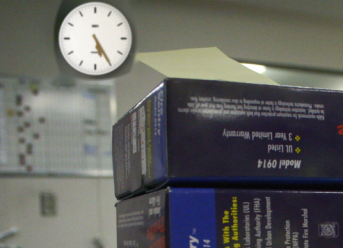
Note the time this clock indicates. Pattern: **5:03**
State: **5:25**
